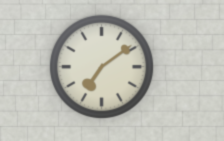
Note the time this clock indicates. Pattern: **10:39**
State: **7:09**
